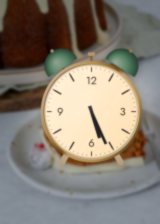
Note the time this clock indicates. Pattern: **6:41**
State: **5:26**
